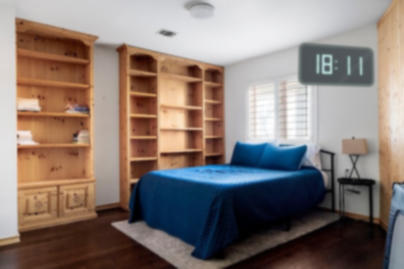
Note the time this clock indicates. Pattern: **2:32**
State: **18:11**
